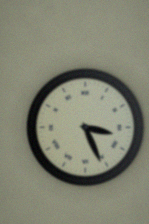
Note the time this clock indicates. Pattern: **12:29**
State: **3:26**
